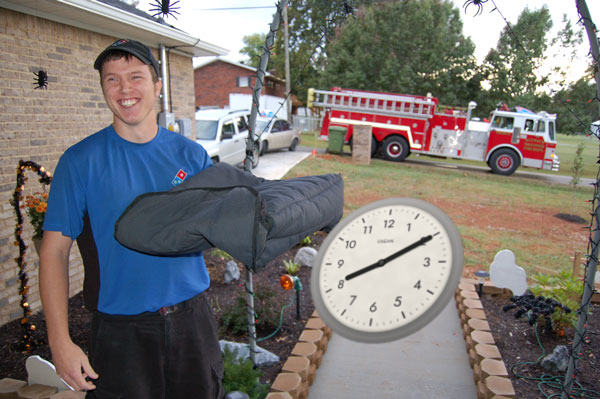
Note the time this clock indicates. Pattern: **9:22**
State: **8:10**
